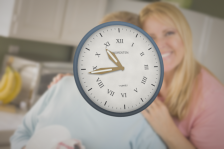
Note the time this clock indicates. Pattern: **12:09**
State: **10:44**
